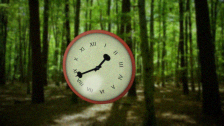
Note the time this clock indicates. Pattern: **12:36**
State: **1:43**
